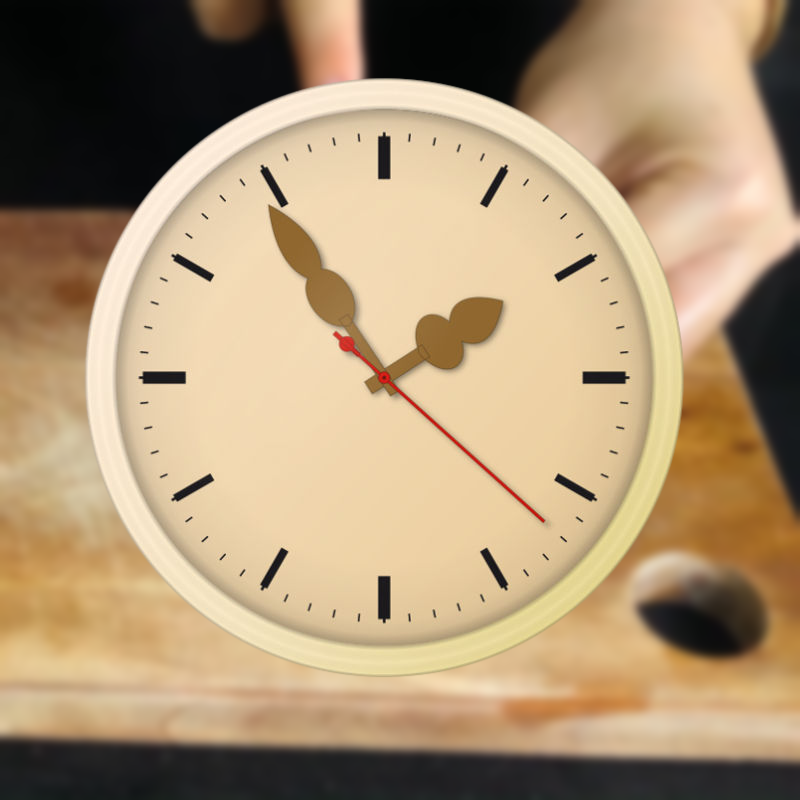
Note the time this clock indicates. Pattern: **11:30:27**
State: **1:54:22**
